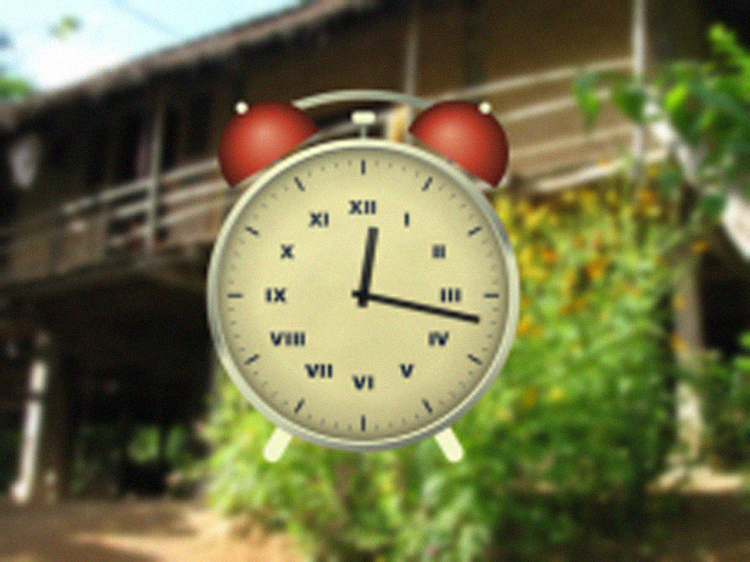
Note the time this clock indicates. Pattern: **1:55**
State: **12:17**
